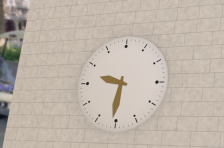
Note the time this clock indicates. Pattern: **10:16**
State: **9:31**
